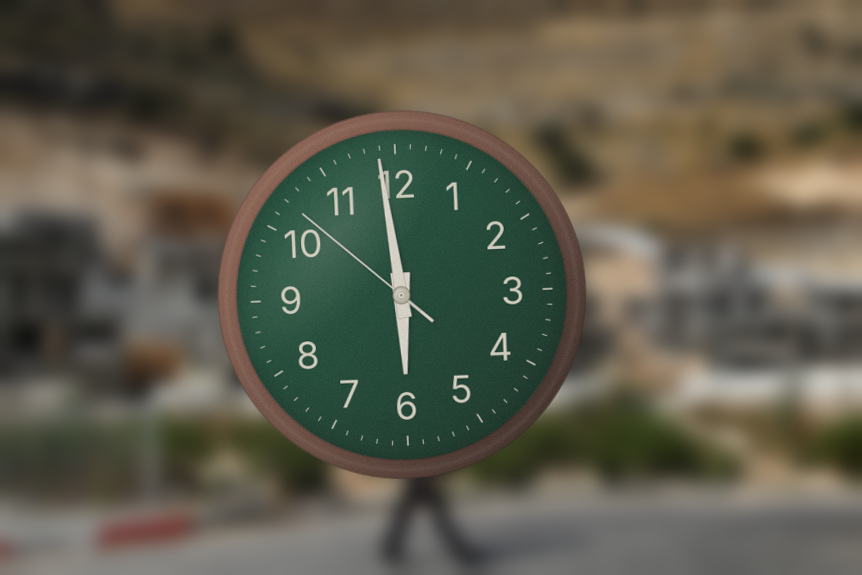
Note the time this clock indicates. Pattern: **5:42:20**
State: **5:58:52**
